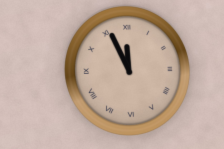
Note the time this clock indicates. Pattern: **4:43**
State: **11:56**
